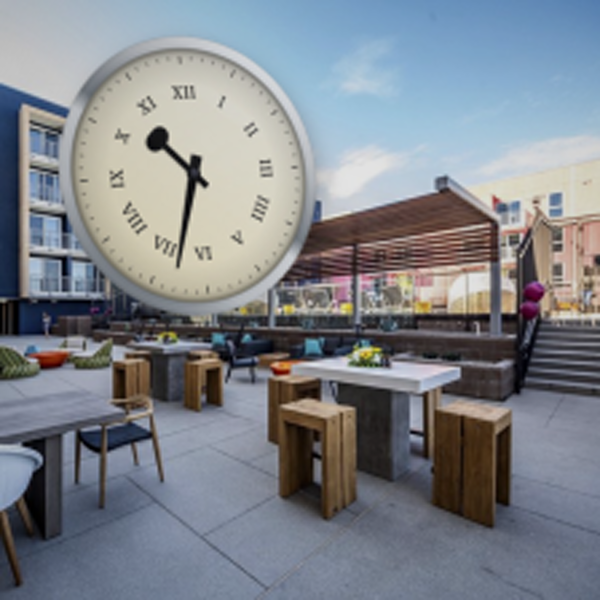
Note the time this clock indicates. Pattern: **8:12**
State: **10:33**
